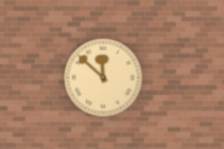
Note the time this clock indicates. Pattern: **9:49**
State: **11:52**
